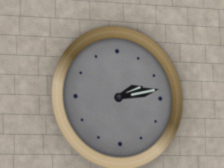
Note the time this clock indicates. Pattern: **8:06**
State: **2:13**
